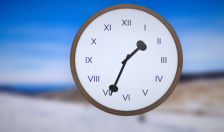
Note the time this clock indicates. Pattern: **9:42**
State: **1:34**
